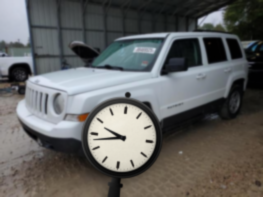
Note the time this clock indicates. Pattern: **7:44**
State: **9:43**
